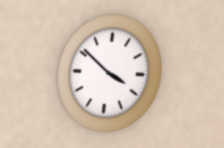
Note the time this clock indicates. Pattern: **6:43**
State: **3:51**
